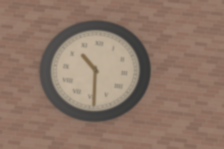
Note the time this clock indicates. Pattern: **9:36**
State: **10:29**
